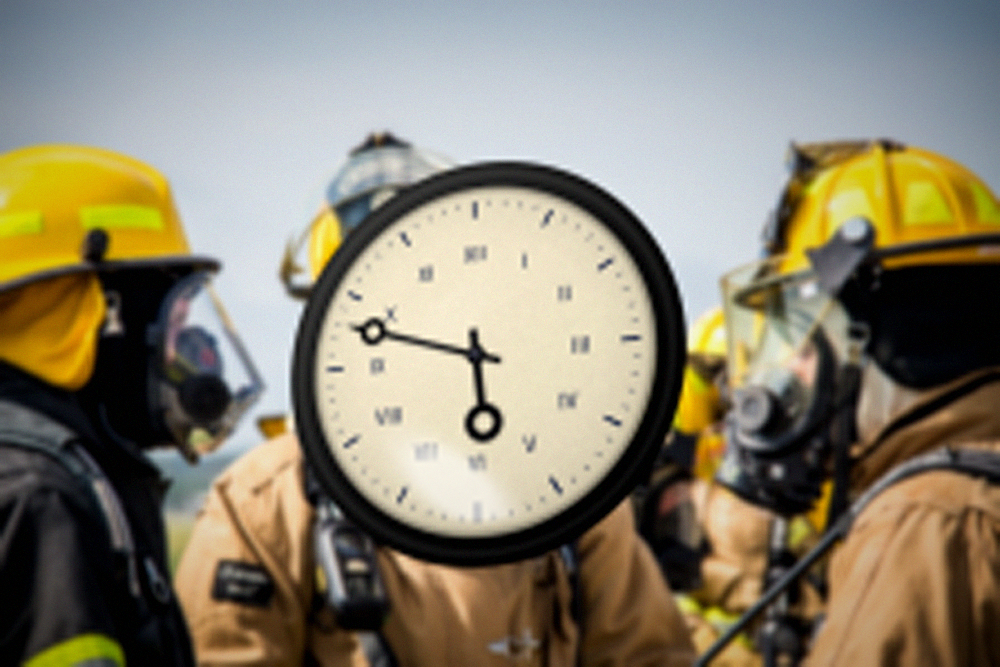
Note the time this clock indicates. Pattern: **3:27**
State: **5:48**
